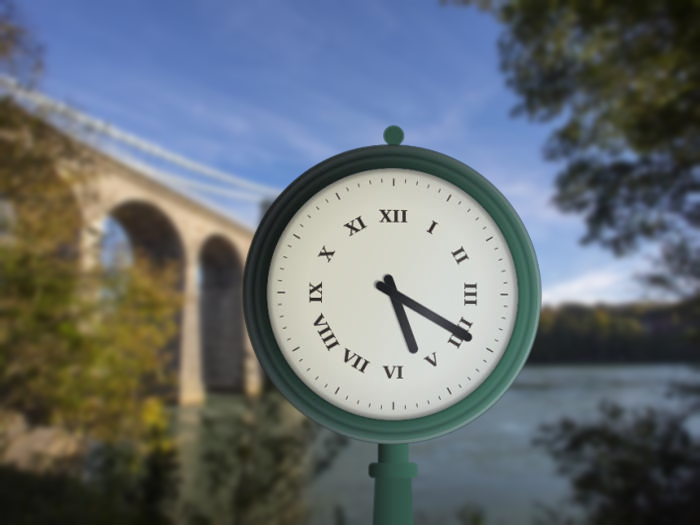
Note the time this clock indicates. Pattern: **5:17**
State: **5:20**
